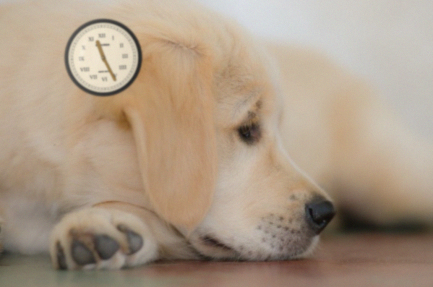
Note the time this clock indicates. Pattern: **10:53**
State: **11:26**
